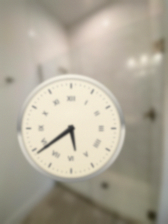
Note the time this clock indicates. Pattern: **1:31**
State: **5:39**
